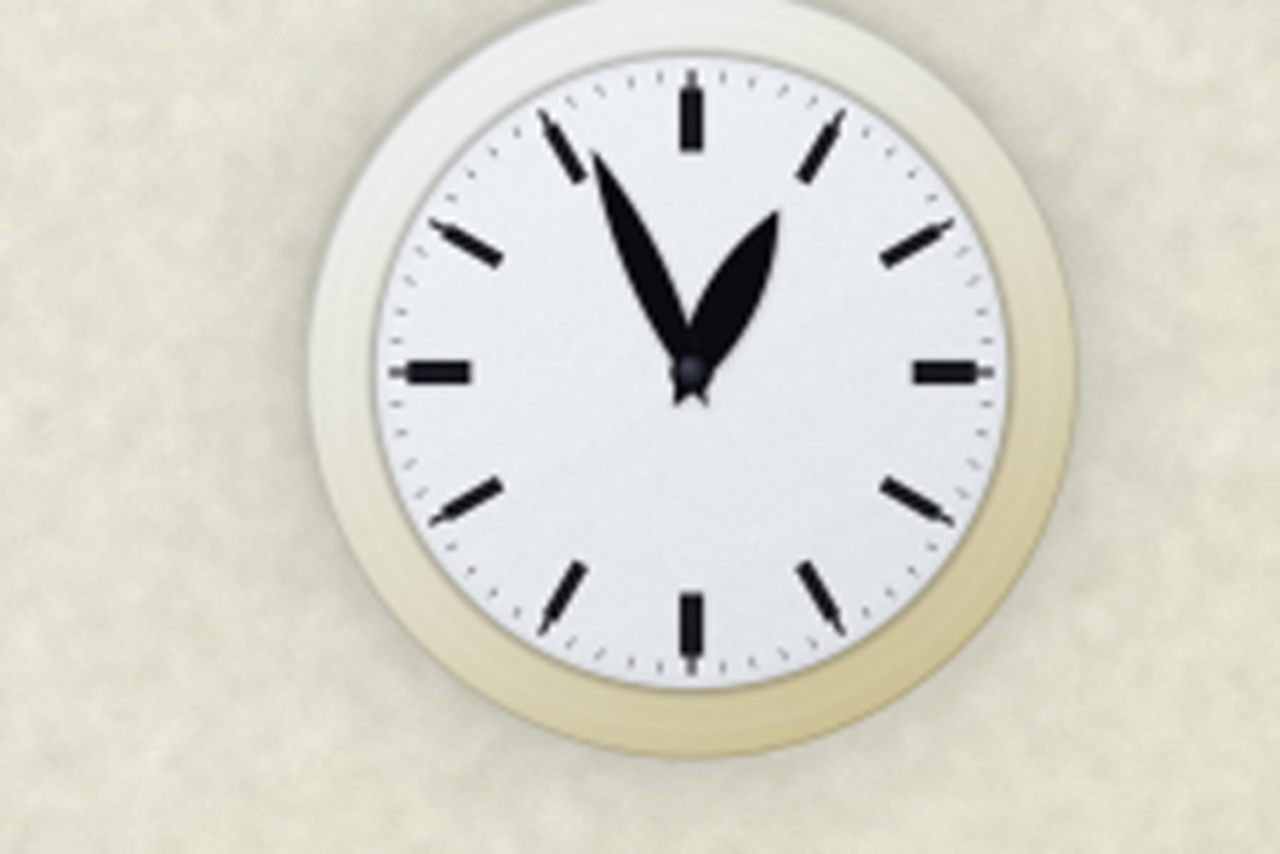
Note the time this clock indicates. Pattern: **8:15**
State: **12:56**
